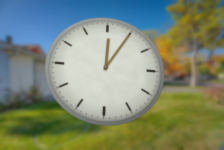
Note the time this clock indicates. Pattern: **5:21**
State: **12:05**
